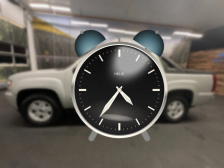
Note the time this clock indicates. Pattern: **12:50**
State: **4:36**
